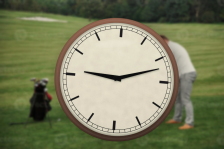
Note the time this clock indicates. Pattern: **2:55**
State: **9:12**
